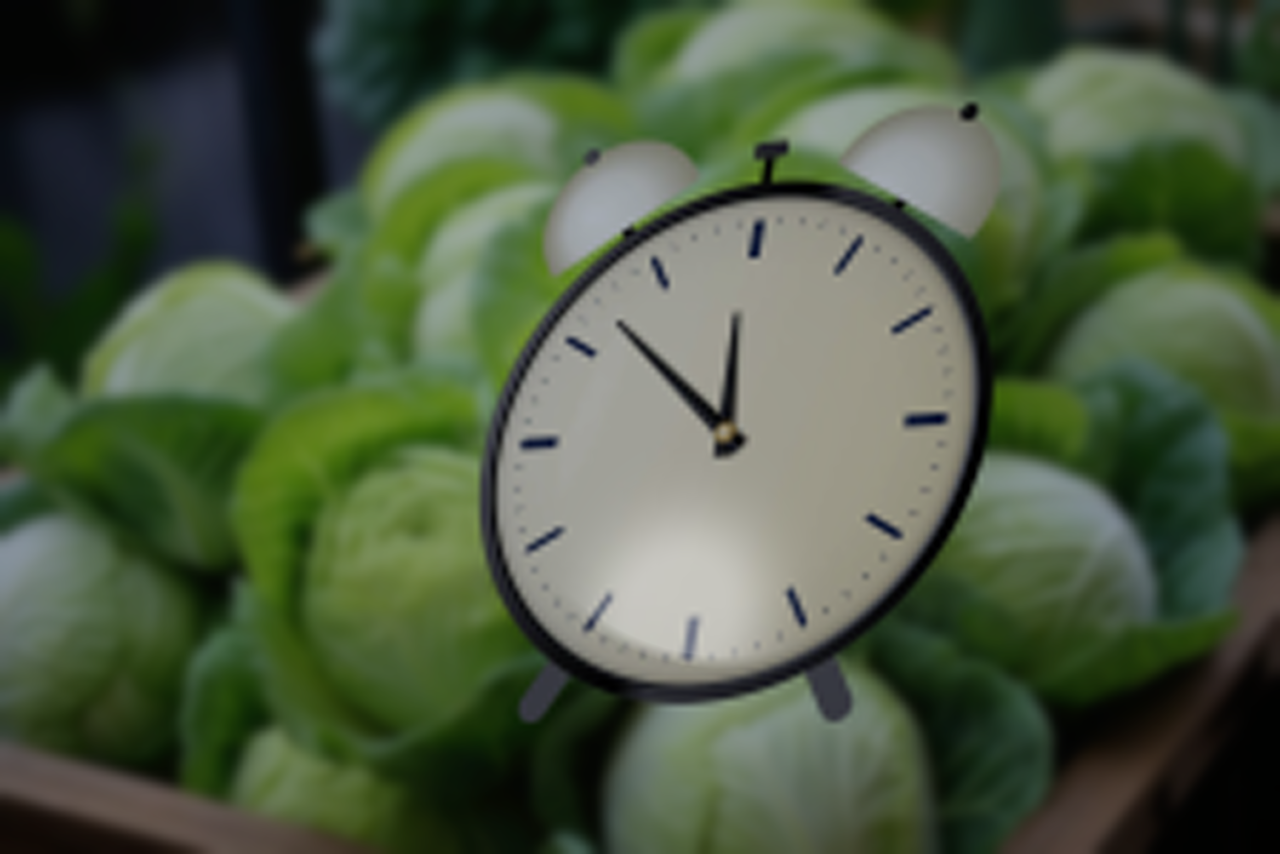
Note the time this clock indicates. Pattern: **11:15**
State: **11:52**
